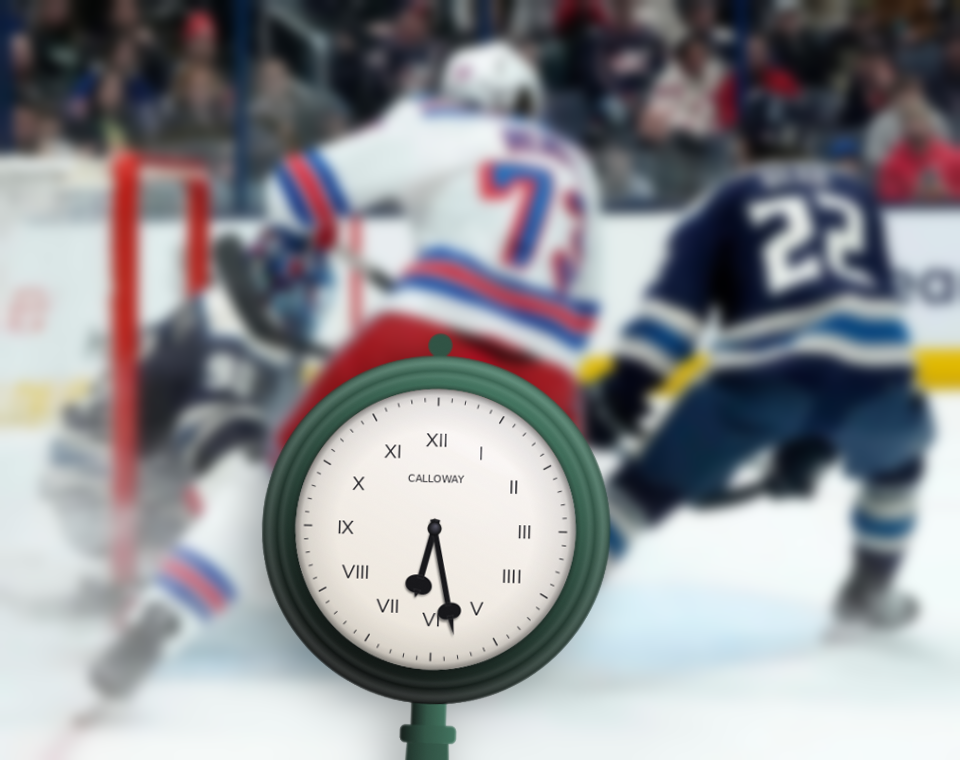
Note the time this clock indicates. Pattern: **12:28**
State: **6:28**
